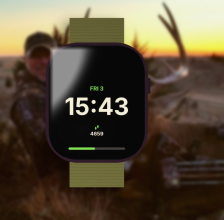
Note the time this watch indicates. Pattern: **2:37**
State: **15:43**
